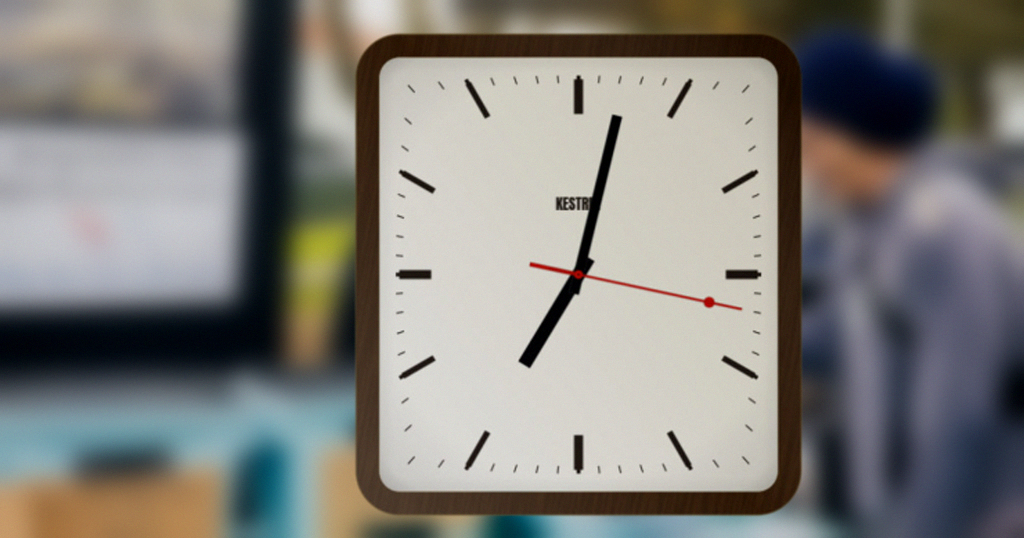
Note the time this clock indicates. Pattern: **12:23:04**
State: **7:02:17**
